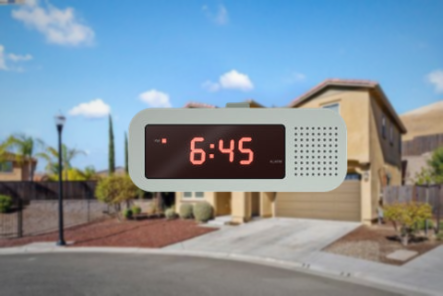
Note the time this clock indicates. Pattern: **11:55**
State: **6:45**
